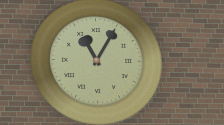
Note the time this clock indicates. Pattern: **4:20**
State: **11:05**
